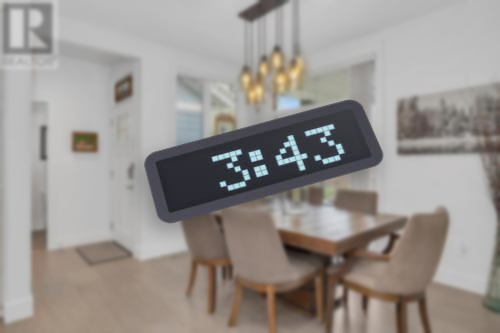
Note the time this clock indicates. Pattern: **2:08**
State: **3:43**
